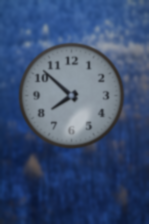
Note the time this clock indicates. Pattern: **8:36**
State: **7:52**
